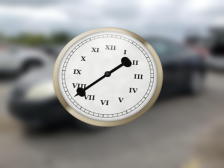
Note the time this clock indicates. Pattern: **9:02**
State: **1:38**
